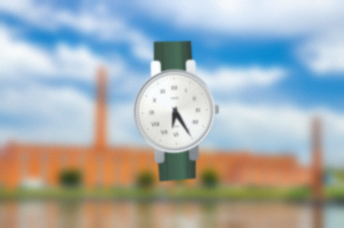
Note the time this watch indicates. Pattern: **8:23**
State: **6:25**
